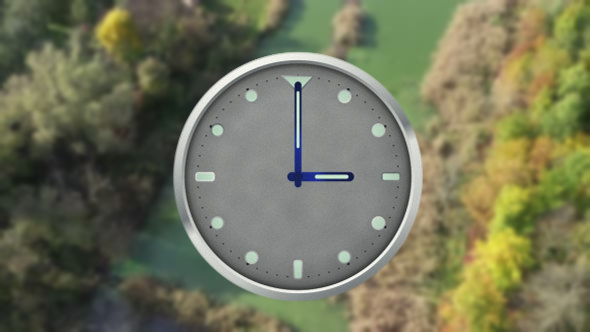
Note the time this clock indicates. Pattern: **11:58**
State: **3:00**
